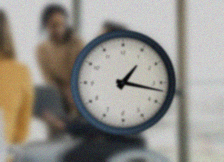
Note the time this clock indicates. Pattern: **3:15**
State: **1:17**
